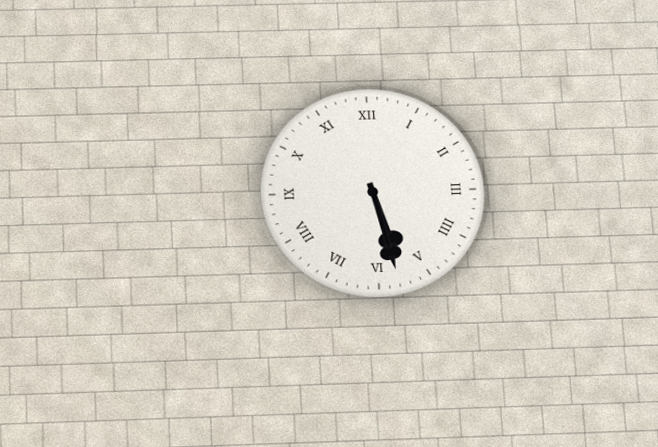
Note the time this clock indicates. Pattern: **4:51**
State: **5:28**
